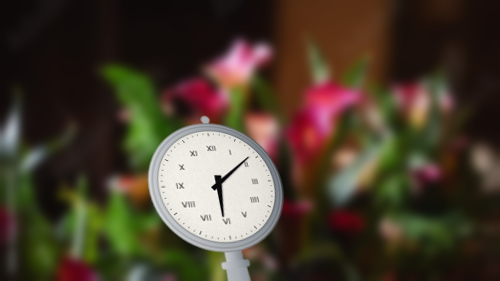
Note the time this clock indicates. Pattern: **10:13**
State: **6:09**
